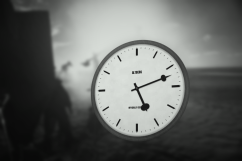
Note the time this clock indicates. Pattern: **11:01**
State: **5:12**
